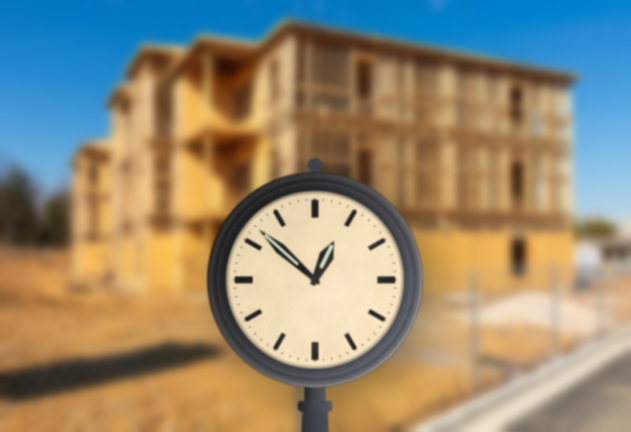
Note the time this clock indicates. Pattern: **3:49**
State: **12:52**
